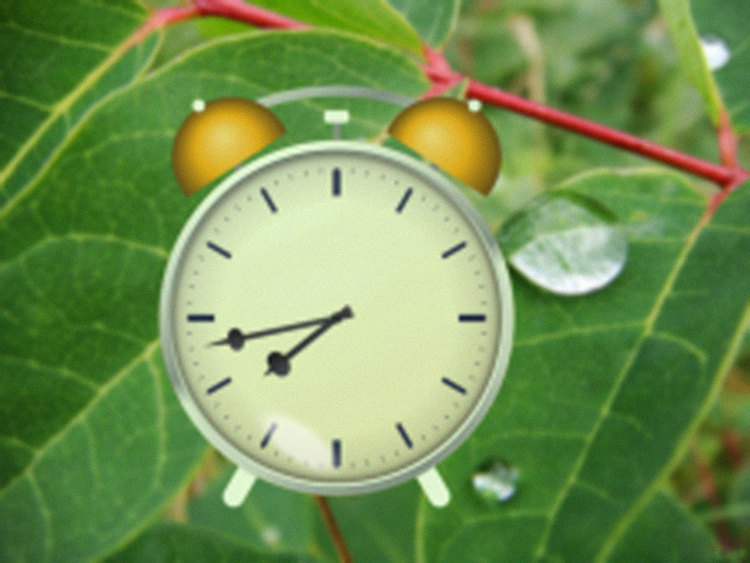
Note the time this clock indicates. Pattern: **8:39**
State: **7:43**
